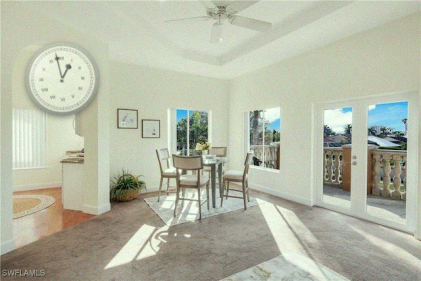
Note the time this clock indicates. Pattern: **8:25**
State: **12:58**
